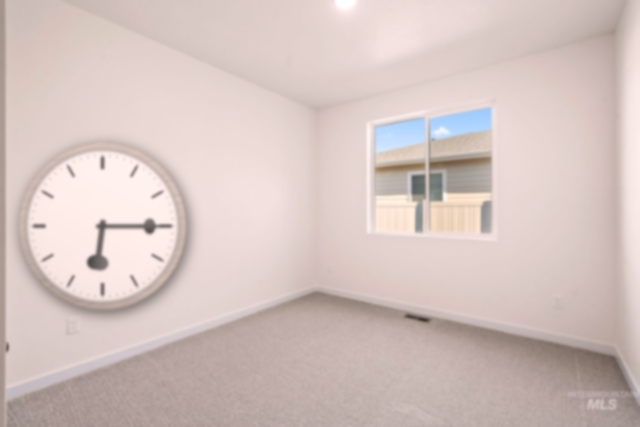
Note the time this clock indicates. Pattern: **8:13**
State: **6:15**
